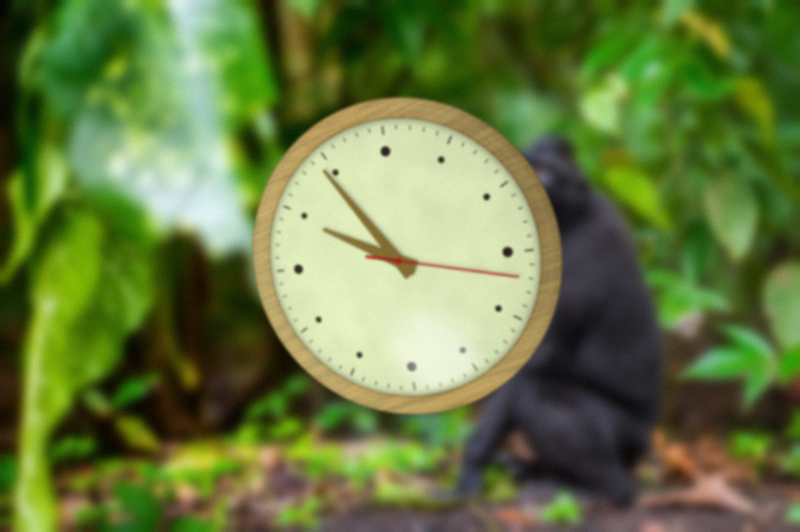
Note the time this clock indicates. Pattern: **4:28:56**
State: **9:54:17**
